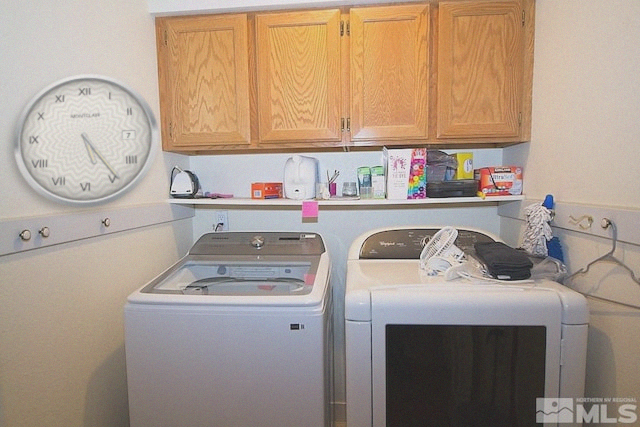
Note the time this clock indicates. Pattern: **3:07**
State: **5:24**
